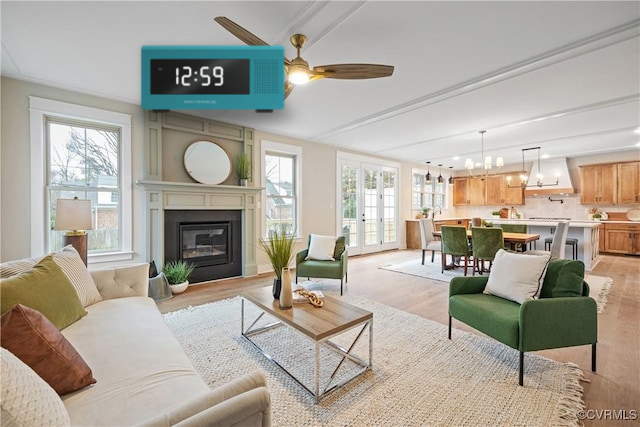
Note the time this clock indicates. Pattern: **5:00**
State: **12:59**
